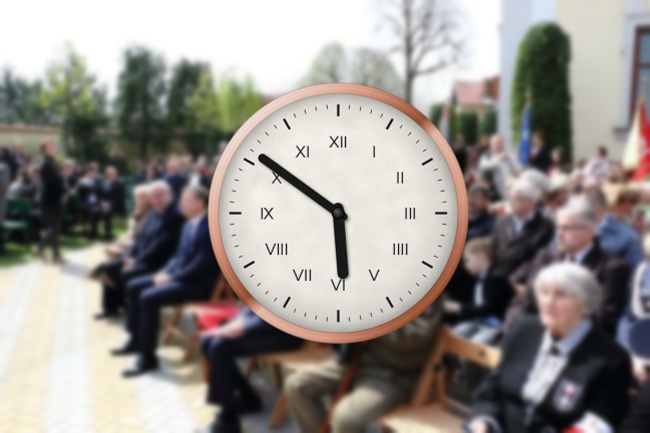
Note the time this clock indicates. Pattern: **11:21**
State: **5:51**
